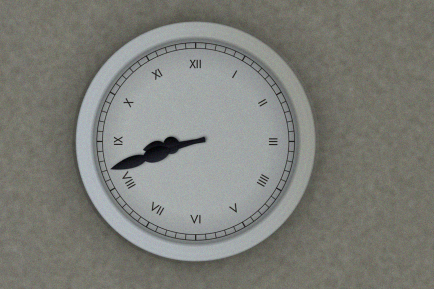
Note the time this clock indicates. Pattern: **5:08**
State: **8:42**
